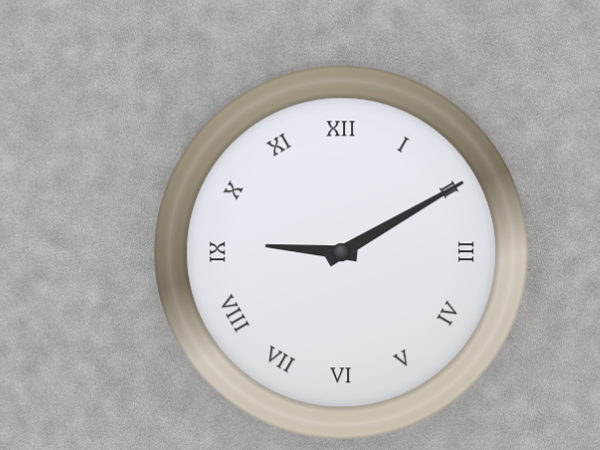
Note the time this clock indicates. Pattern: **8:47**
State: **9:10**
